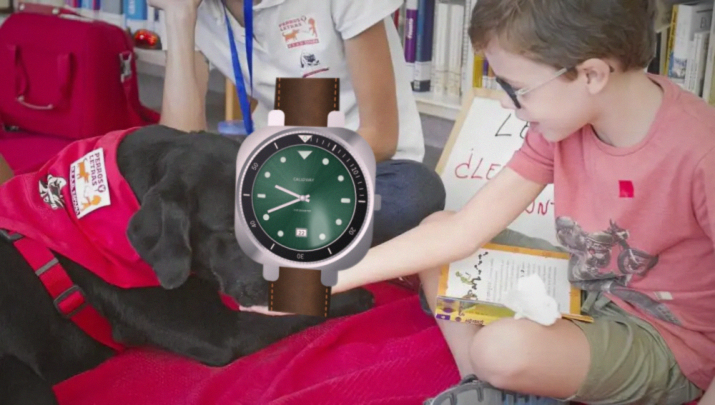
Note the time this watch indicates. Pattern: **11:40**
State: **9:41**
